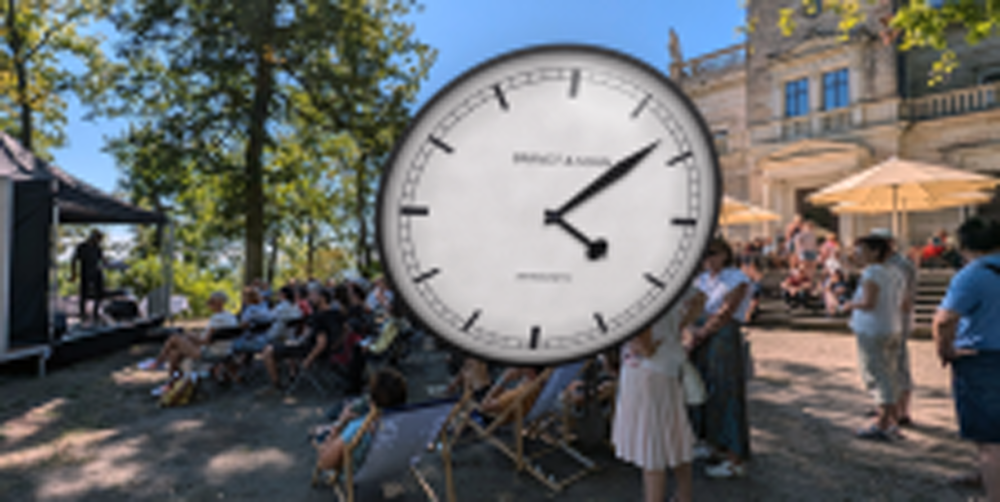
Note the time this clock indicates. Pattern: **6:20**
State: **4:08**
